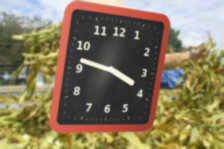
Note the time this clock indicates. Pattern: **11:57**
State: **3:47**
